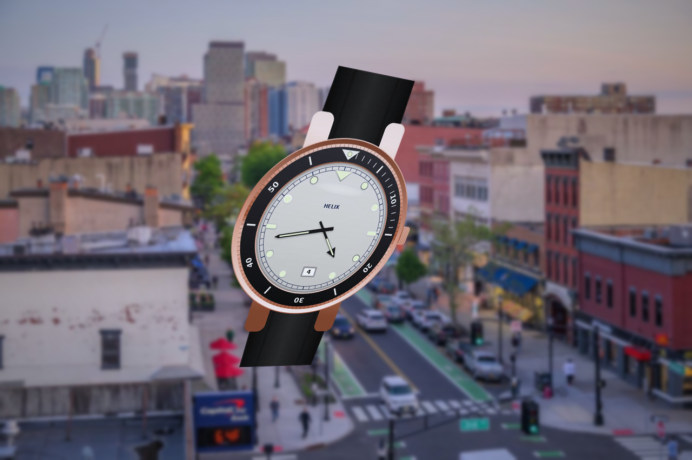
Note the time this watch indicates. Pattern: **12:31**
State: **4:43**
